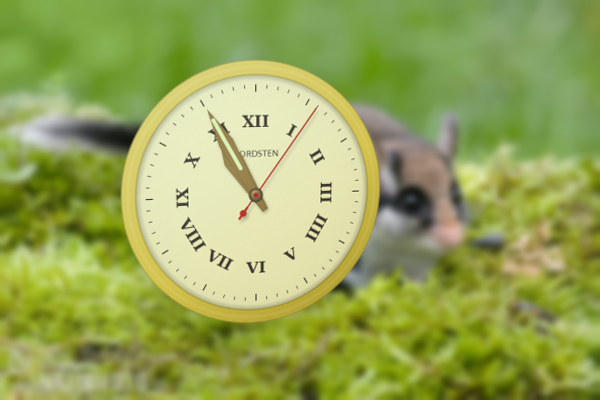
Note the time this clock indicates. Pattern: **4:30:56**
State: **10:55:06**
